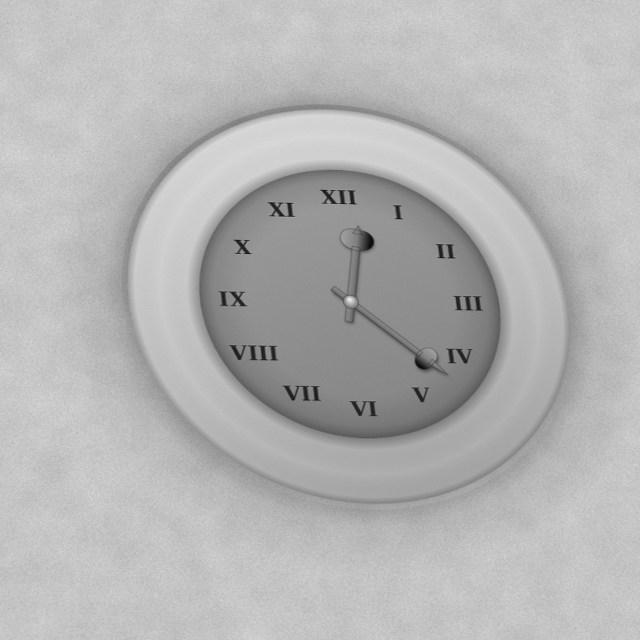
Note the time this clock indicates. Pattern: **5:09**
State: **12:22**
